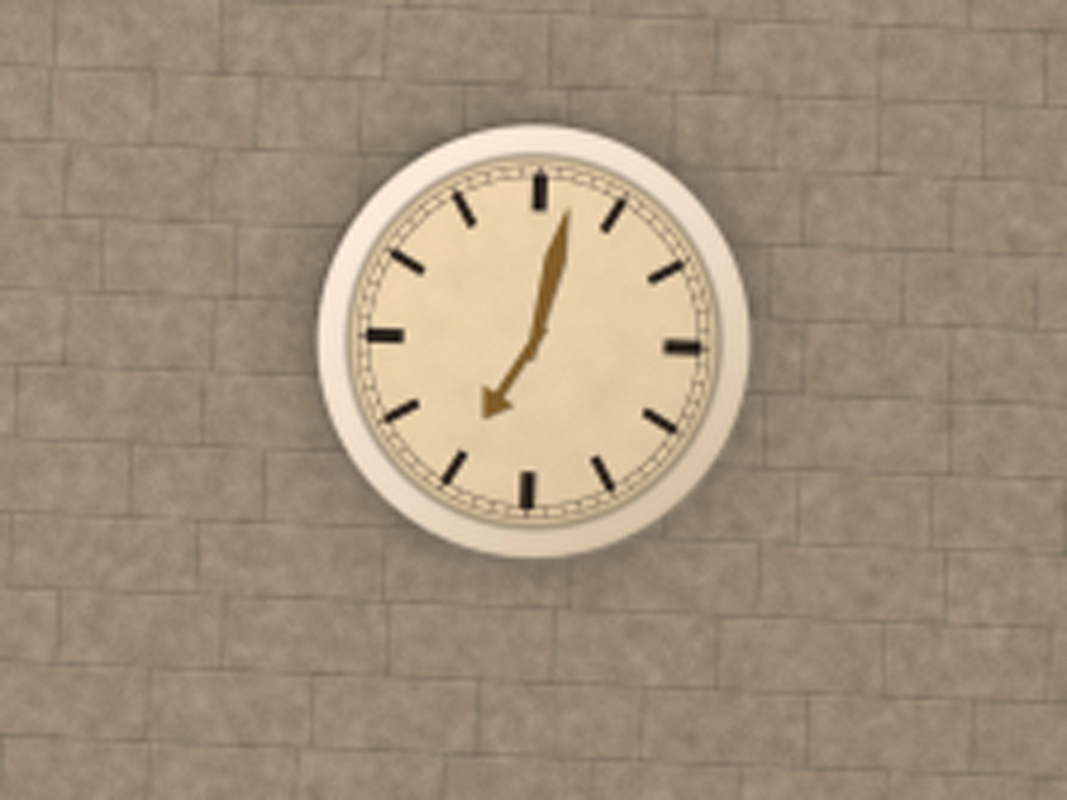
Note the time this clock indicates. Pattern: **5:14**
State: **7:02**
